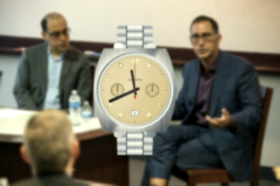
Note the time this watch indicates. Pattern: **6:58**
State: **11:41**
